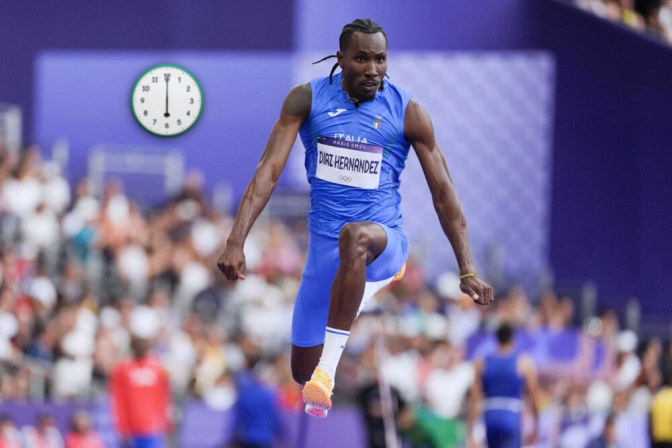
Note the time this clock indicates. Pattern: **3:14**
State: **6:00**
